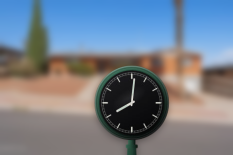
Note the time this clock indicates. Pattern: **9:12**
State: **8:01**
